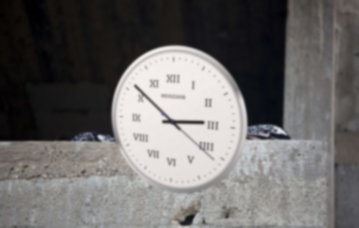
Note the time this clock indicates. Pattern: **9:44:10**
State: **2:51:21**
